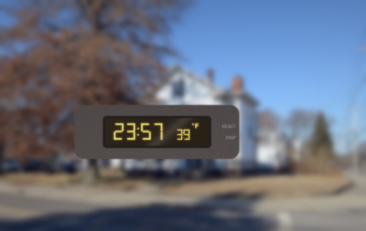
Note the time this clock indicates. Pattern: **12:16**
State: **23:57**
